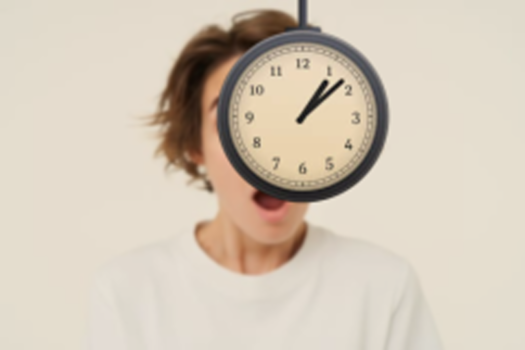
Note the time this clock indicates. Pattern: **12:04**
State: **1:08**
